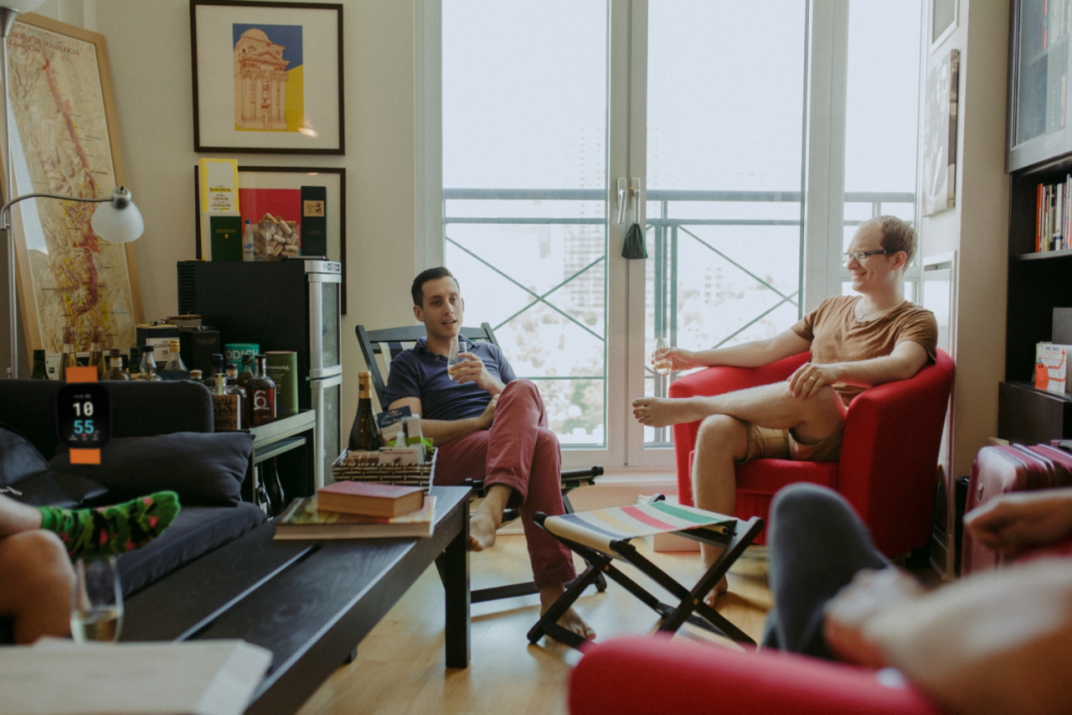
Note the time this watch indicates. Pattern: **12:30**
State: **10:55**
